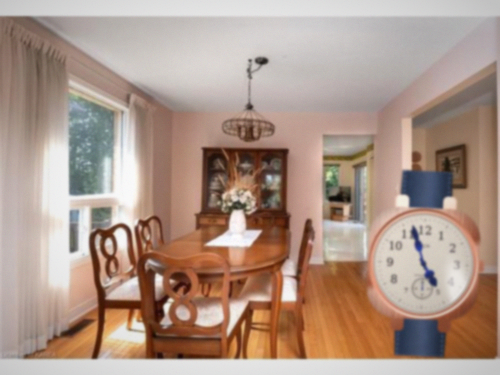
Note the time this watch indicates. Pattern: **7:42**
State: **4:57**
